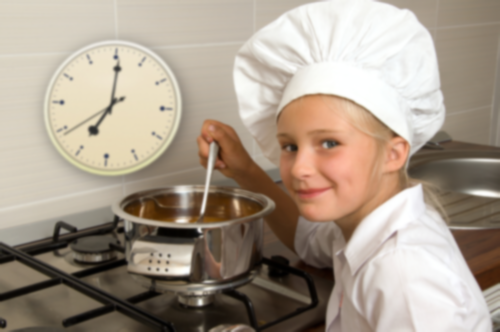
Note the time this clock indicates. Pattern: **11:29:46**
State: **7:00:39**
